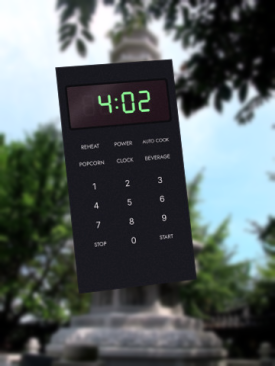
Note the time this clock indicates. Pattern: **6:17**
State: **4:02**
